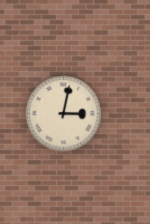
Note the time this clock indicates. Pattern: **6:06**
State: **3:02**
